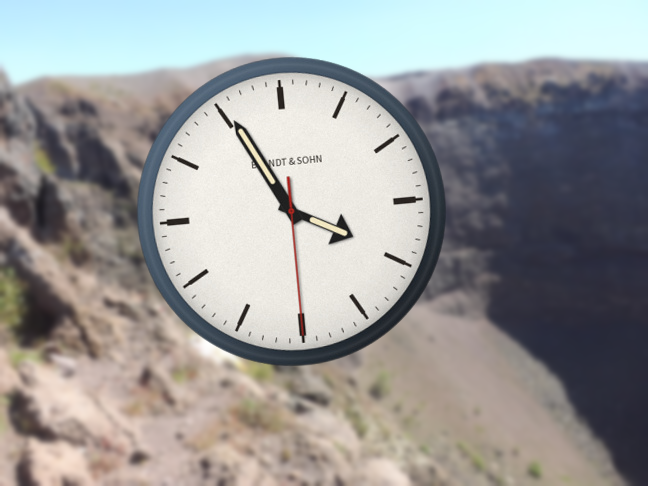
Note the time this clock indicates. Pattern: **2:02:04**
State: **3:55:30**
